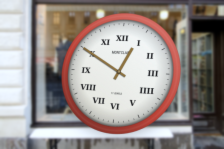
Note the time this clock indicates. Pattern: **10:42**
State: **12:50**
